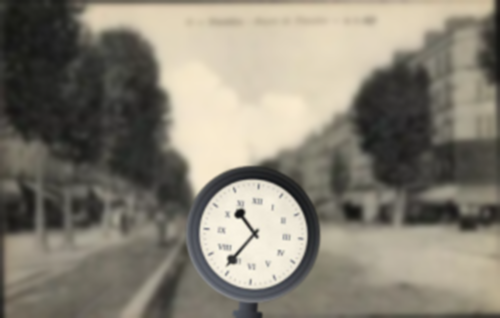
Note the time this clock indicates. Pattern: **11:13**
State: **10:36**
